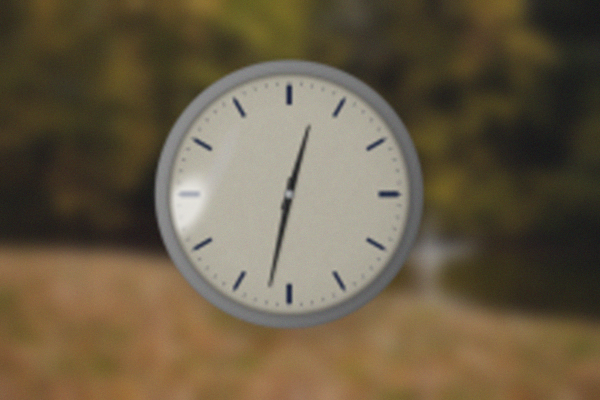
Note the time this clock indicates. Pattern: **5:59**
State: **12:32**
